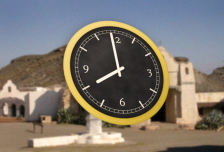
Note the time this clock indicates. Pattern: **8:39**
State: **7:59**
